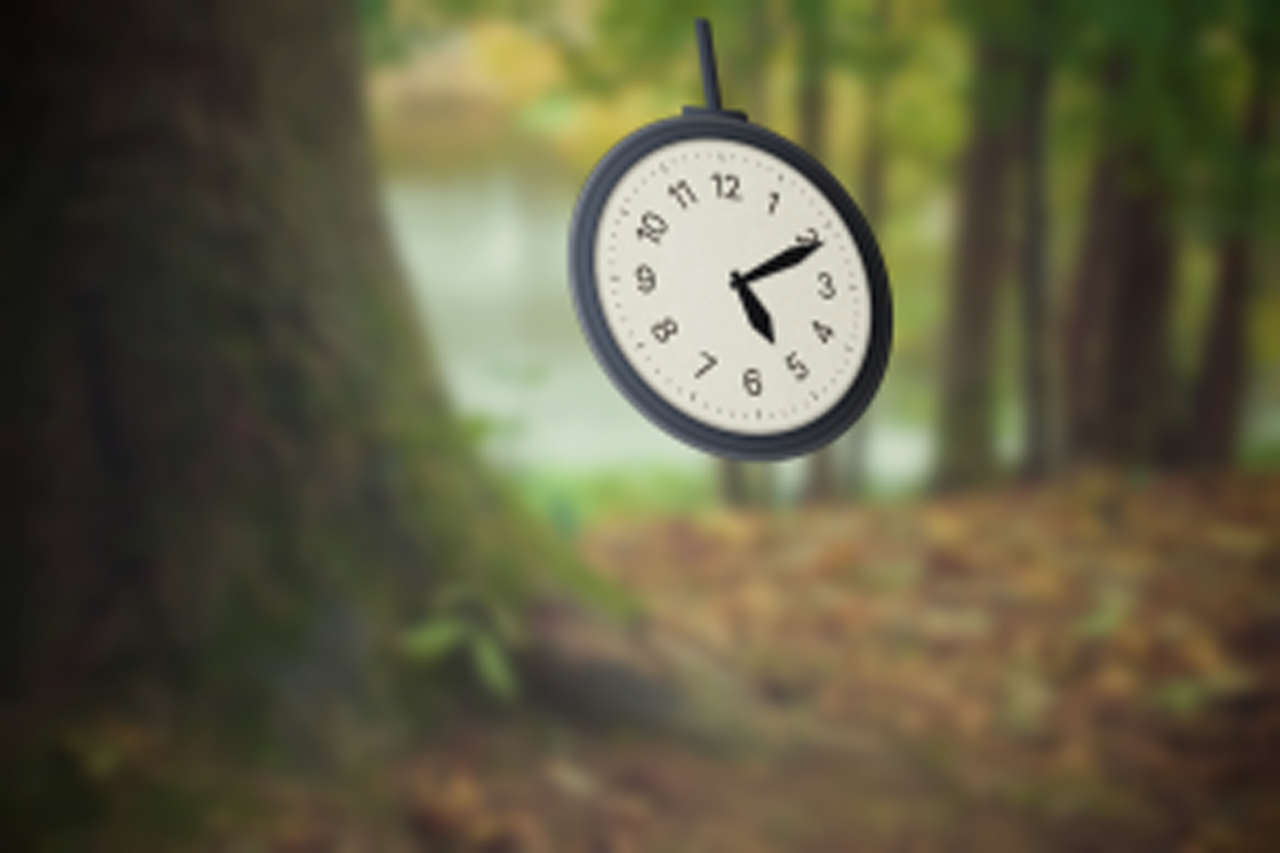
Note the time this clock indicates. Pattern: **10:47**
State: **5:11**
